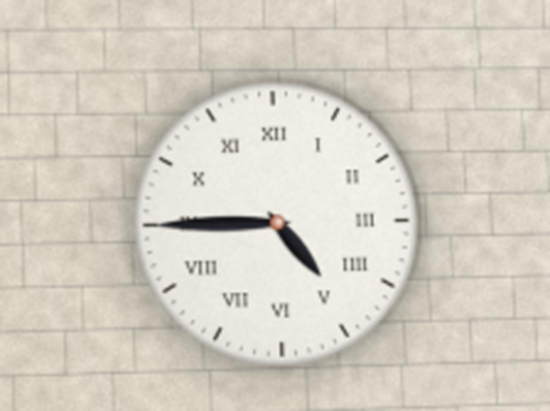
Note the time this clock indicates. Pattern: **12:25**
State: **4:45**
